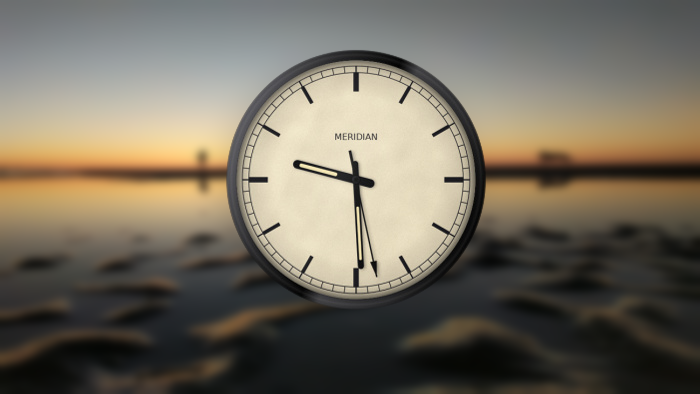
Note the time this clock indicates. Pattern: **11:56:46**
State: **9:29:28**
